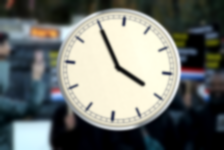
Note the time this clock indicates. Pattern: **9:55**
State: **3:55**
